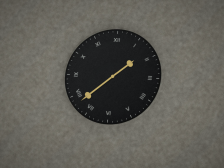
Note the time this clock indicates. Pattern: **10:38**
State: **1:38**
